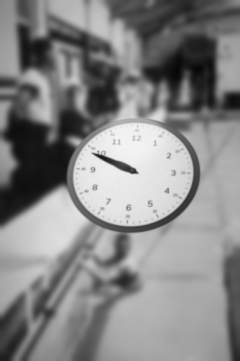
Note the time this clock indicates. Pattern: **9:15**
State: **9:49**
